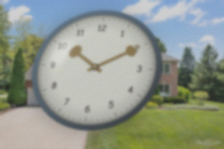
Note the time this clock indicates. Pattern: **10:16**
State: **10:10**
